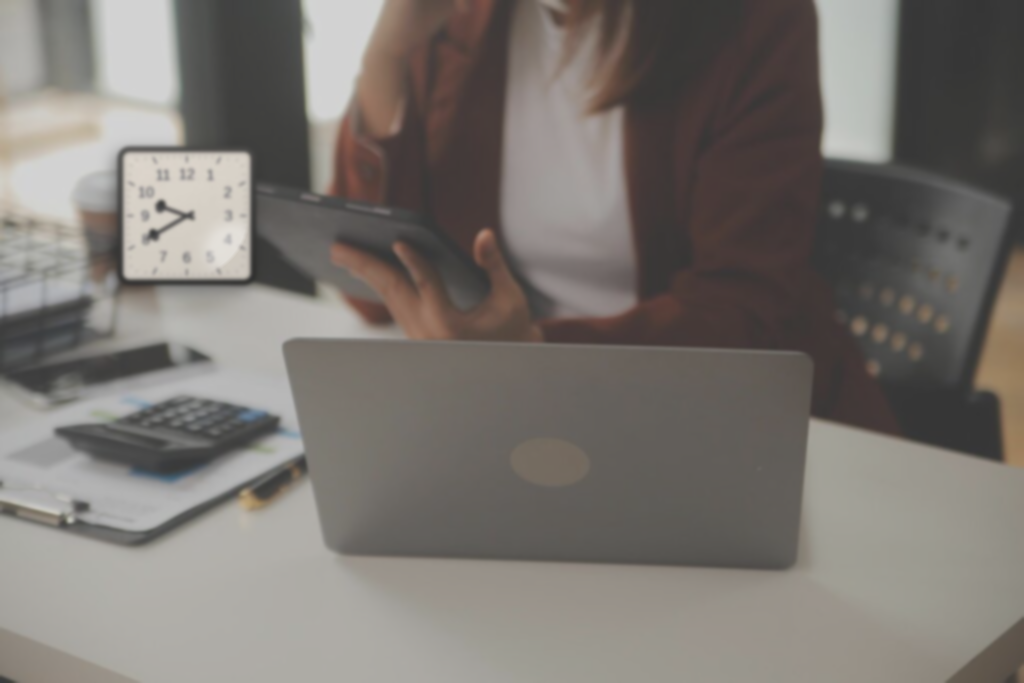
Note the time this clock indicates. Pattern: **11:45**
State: **9:40**
